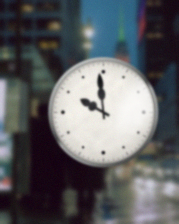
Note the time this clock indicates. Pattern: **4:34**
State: **9:59**
